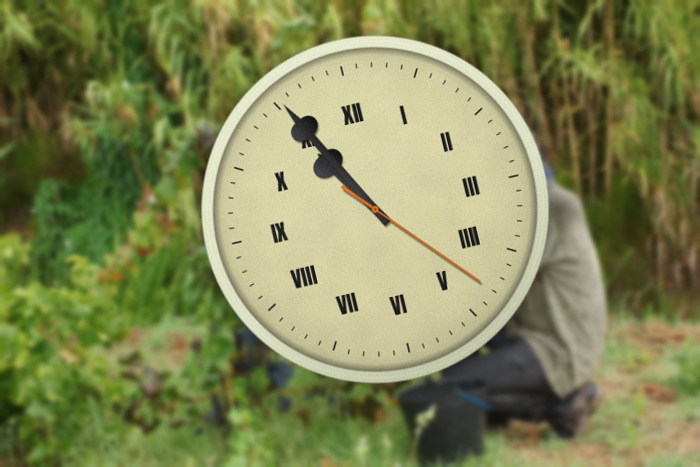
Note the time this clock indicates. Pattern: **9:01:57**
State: **10:55:23**
